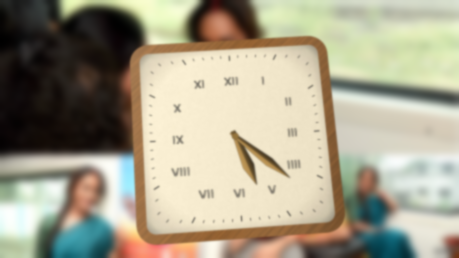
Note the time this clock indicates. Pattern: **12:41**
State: **5:22**
